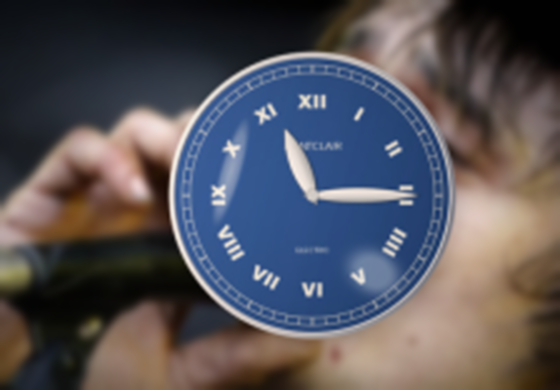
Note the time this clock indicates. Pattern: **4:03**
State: **11:15**
